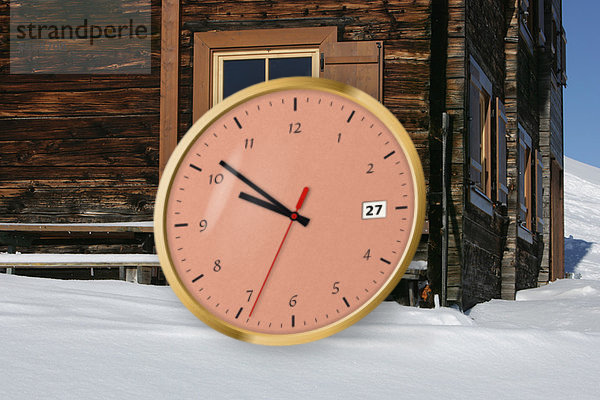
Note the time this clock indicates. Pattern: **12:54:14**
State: **9:51:34**
